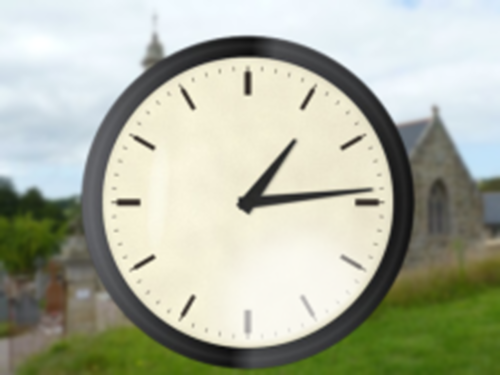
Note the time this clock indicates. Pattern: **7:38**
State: **1:14**
